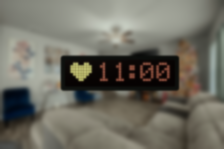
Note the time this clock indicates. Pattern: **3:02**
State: **11:00**
